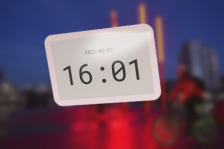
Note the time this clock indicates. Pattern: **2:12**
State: **16:01**
